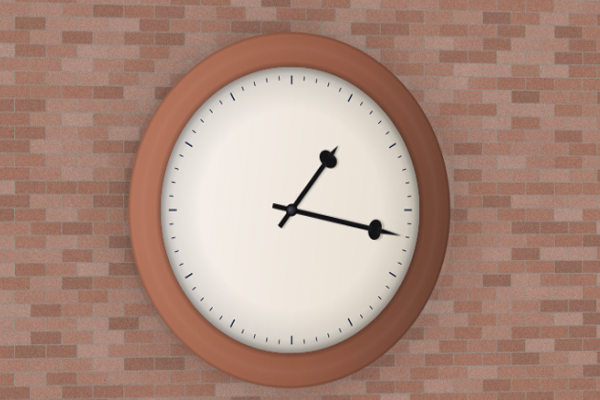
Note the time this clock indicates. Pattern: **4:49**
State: **1:17**
